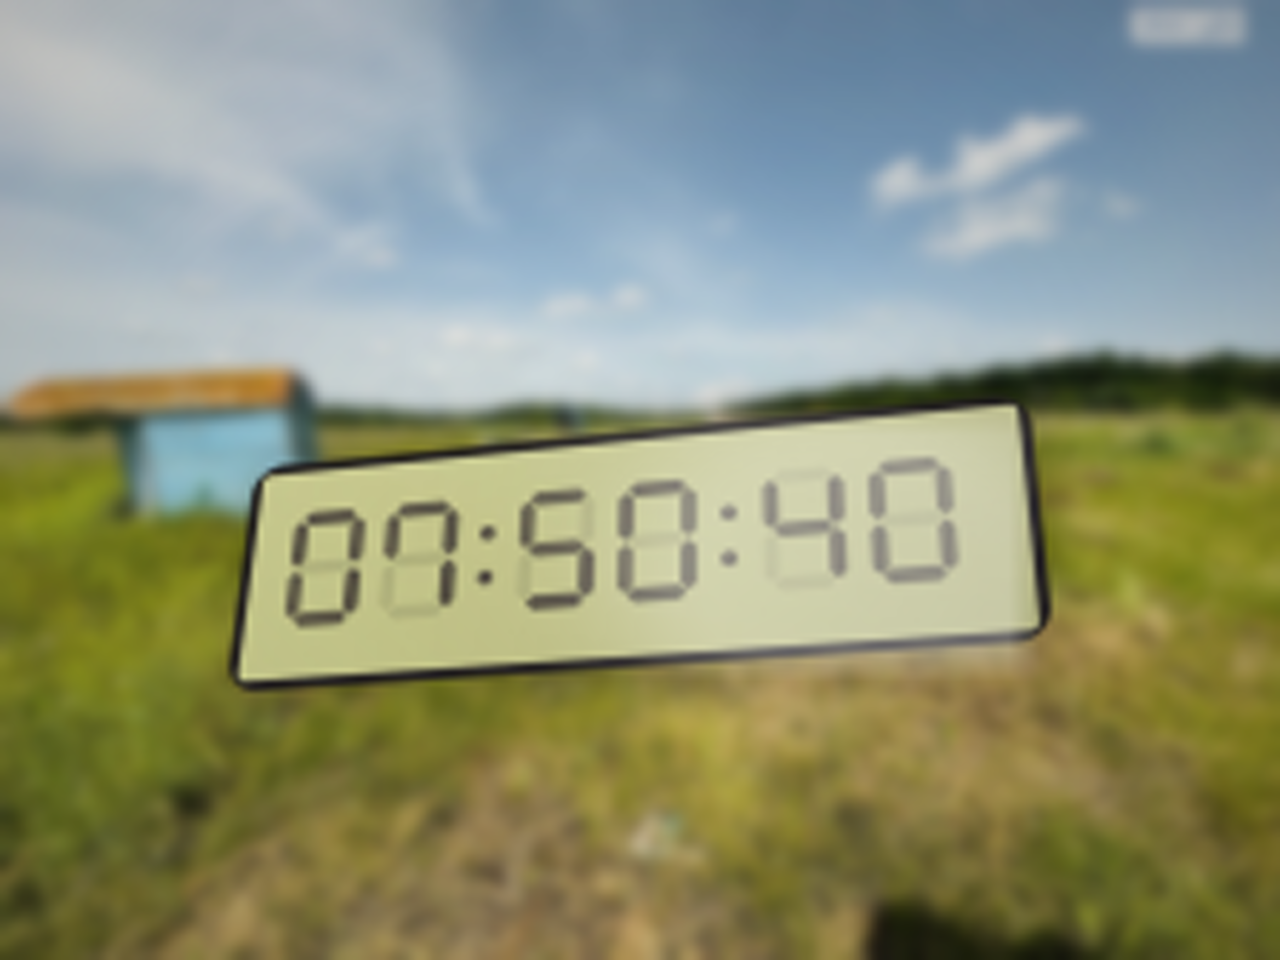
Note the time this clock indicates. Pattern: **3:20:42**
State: **7:50:40**
